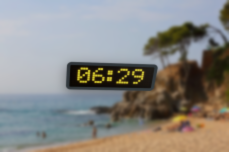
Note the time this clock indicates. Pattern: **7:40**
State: **6:29**
